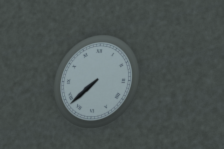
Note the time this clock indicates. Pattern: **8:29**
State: **7:38**
